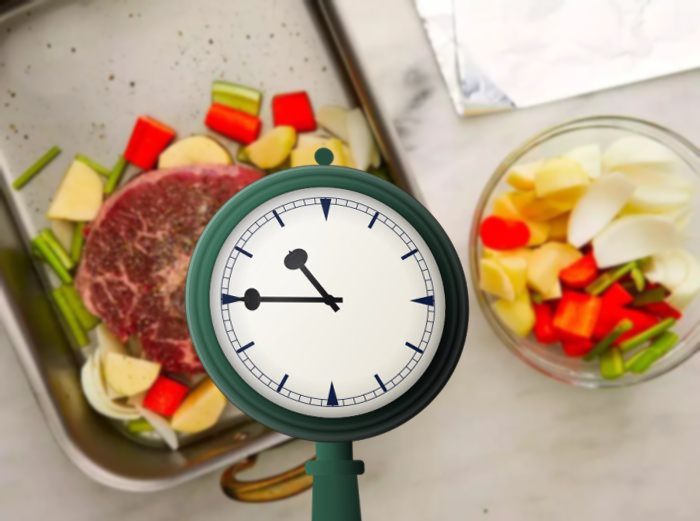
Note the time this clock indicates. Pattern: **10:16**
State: **10:45**
